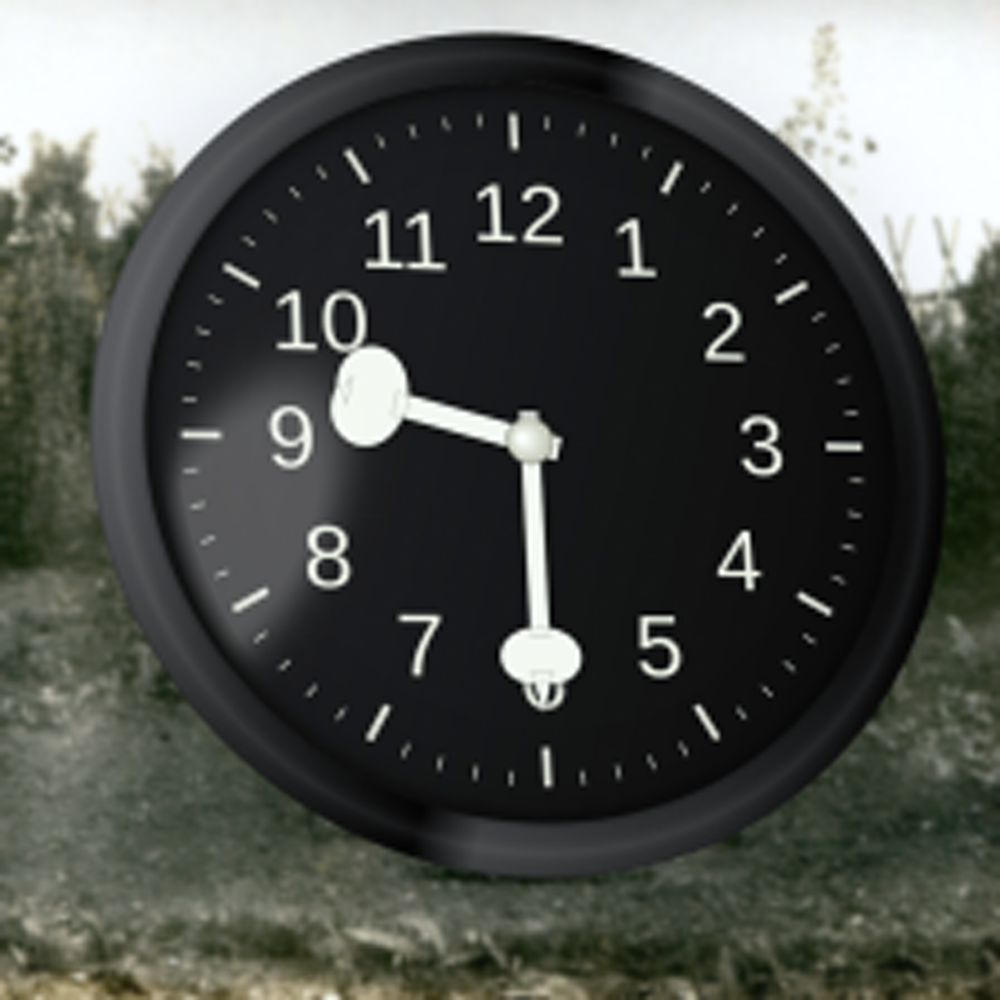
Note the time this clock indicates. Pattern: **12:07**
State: **9:30**
